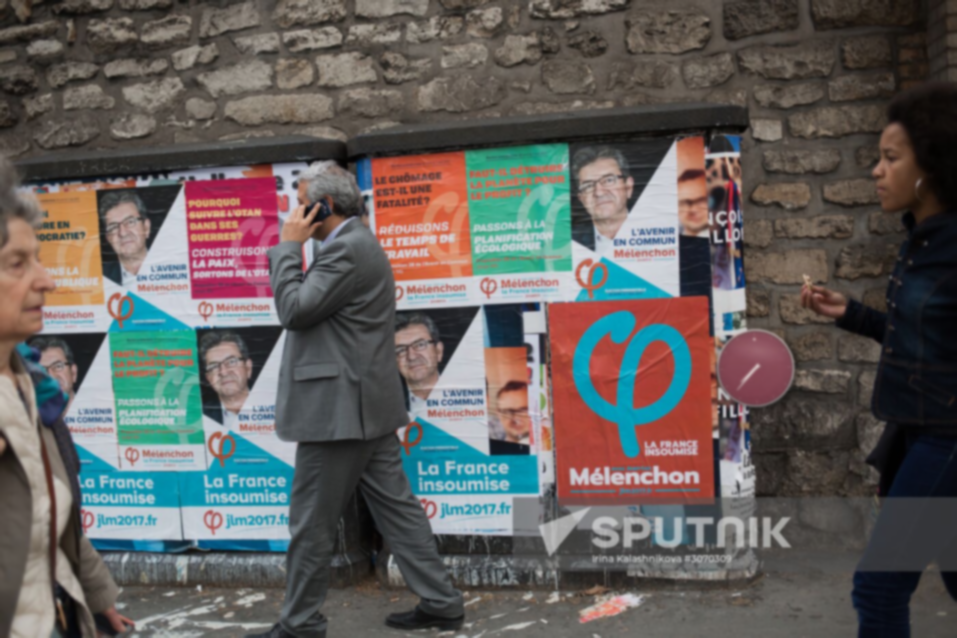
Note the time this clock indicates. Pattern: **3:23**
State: **7:37**
